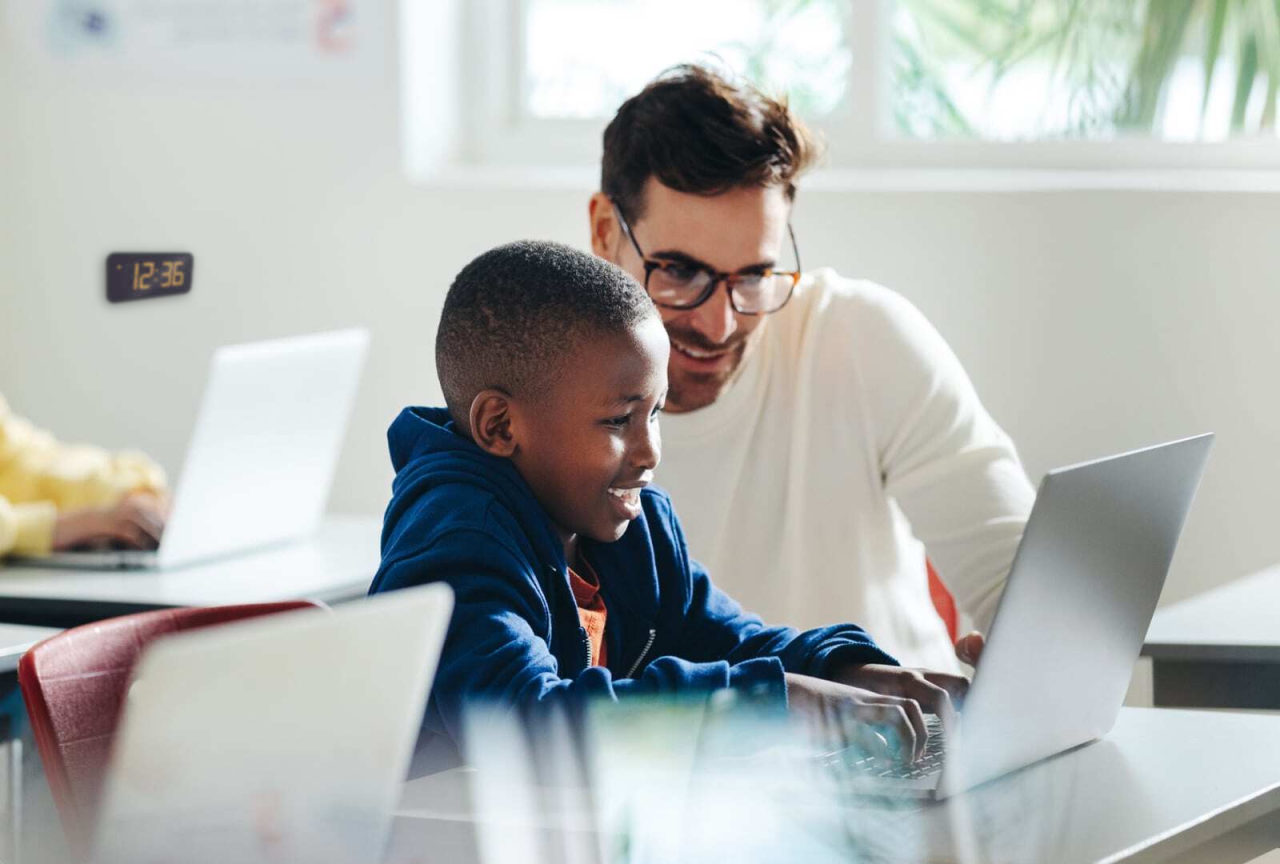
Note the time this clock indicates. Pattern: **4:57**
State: **12:36**
